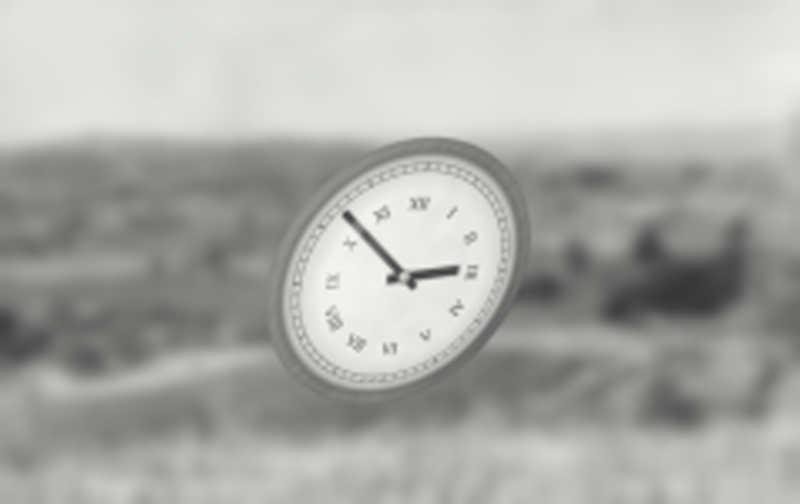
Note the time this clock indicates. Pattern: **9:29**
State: **2:52**
